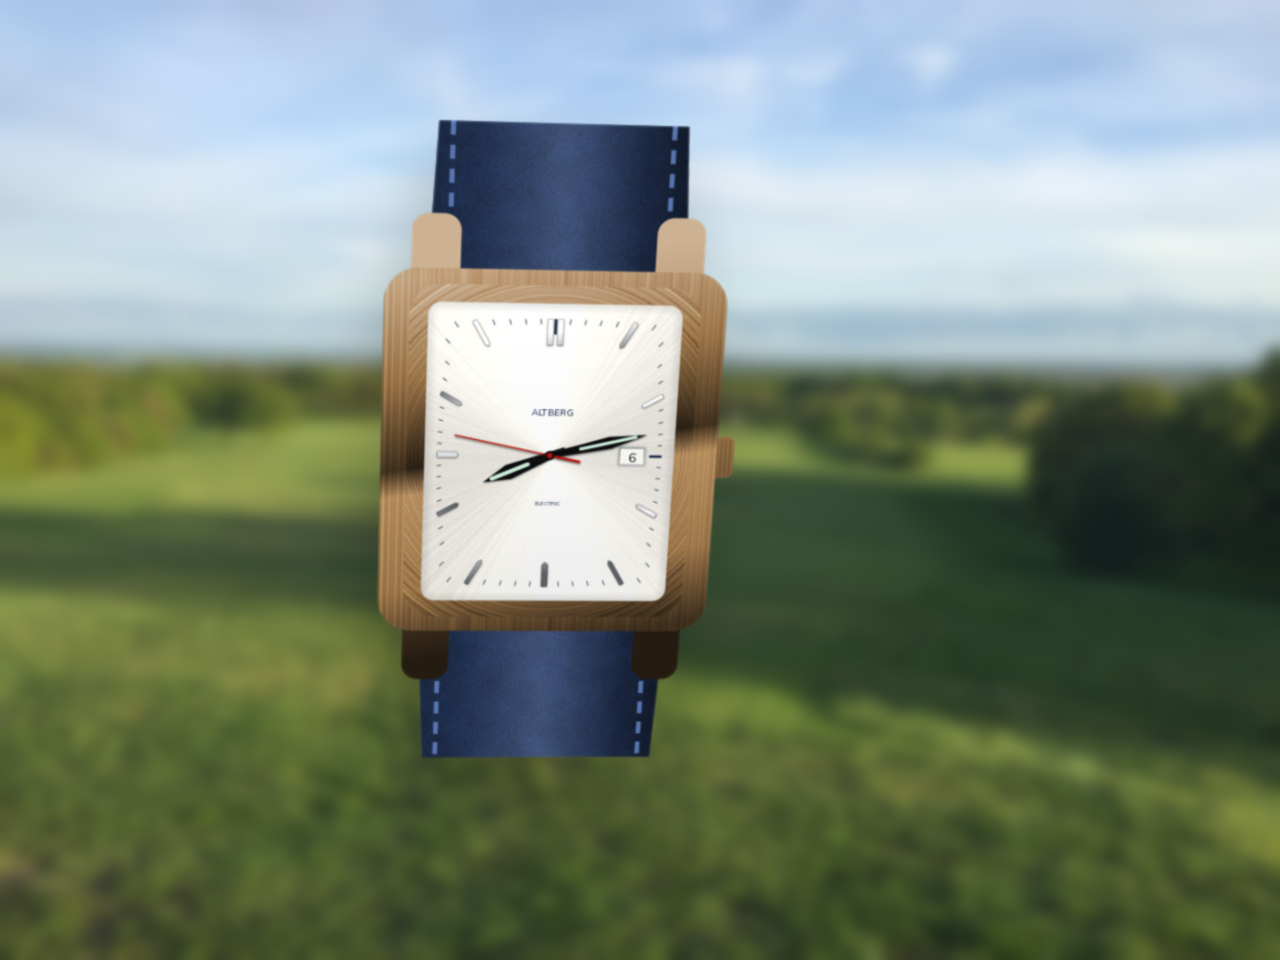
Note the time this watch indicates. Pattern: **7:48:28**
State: **8:12:47**
